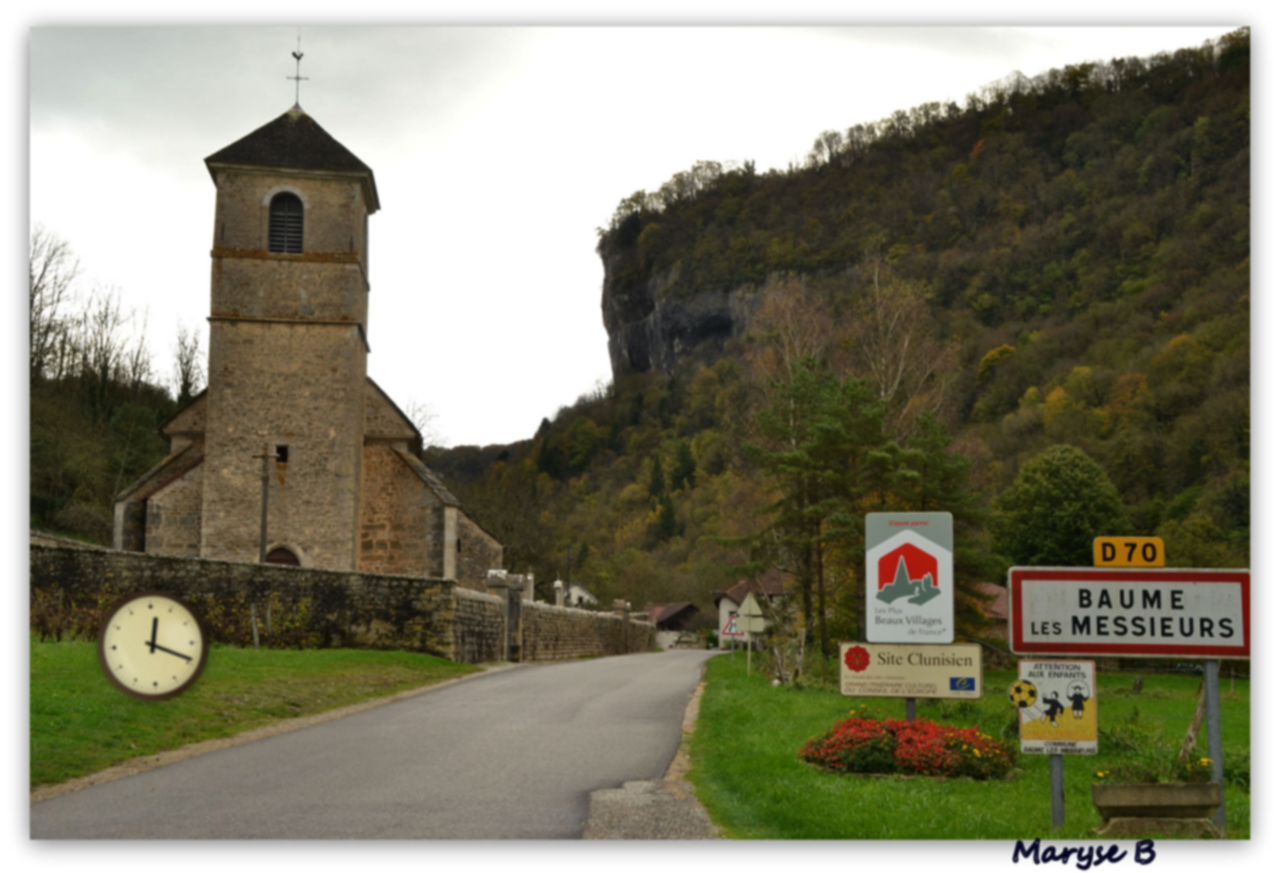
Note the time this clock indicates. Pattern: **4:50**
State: **12:19**
